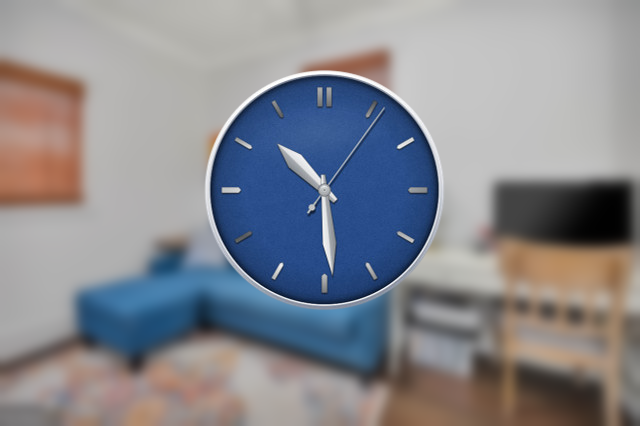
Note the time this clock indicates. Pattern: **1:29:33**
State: **10:29:06**
